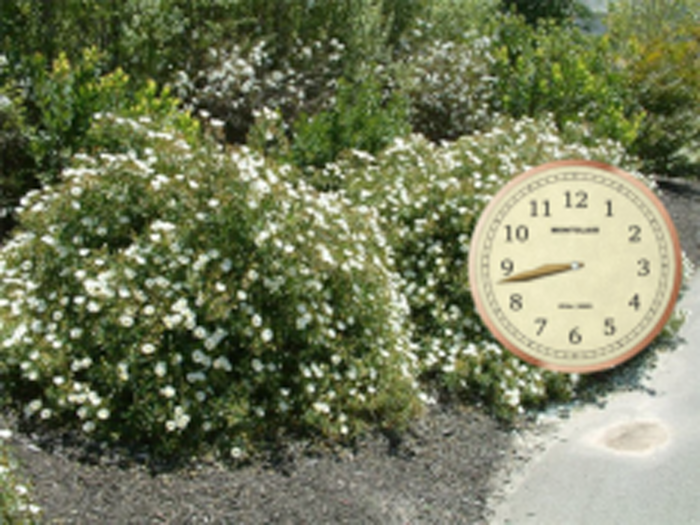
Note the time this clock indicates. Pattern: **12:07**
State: **8:43**
